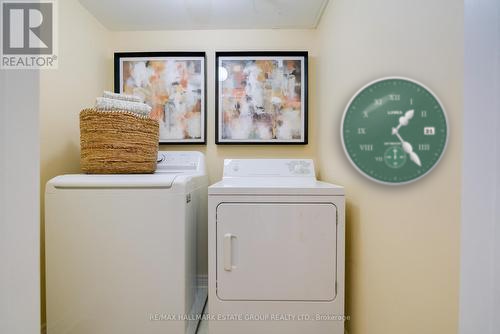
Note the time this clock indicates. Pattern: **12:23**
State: **1:24**
